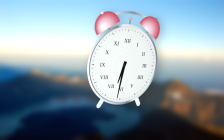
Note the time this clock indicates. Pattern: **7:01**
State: **6:31**
